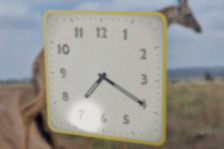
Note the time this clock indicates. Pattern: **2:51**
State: **7:20**
